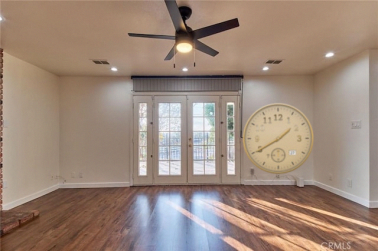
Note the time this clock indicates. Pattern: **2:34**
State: **1:40**
